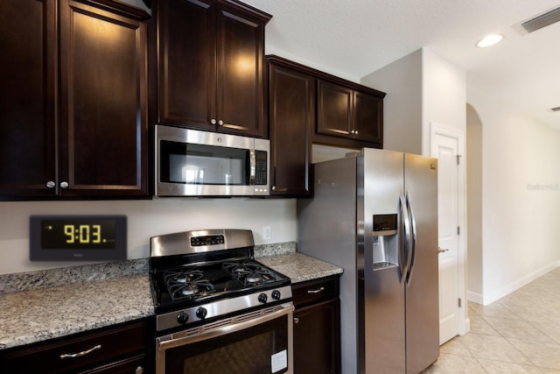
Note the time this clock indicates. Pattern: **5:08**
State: **9:03**
